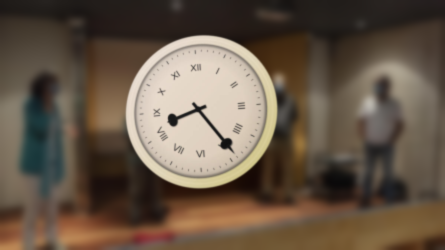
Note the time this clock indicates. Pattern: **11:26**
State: **8:24**
